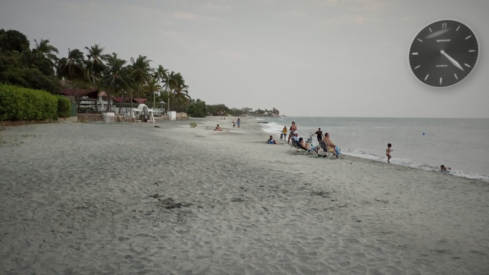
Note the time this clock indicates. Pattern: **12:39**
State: **4:22**
